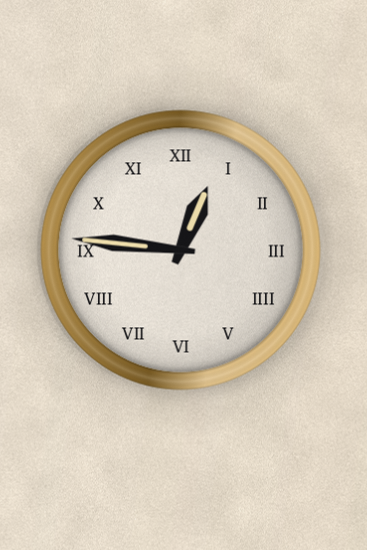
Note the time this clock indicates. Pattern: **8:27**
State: **12:46**
